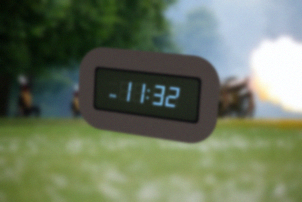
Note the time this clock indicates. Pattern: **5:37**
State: **11:32**
